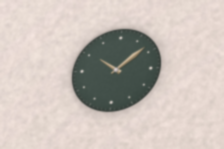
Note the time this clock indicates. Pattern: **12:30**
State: **10:08**
